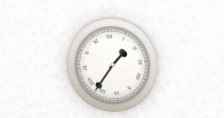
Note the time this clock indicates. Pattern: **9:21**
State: **1:37**
